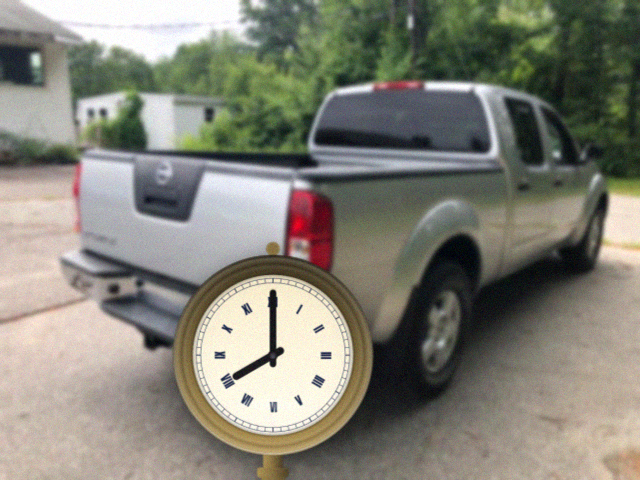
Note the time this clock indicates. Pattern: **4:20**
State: **8:00**
